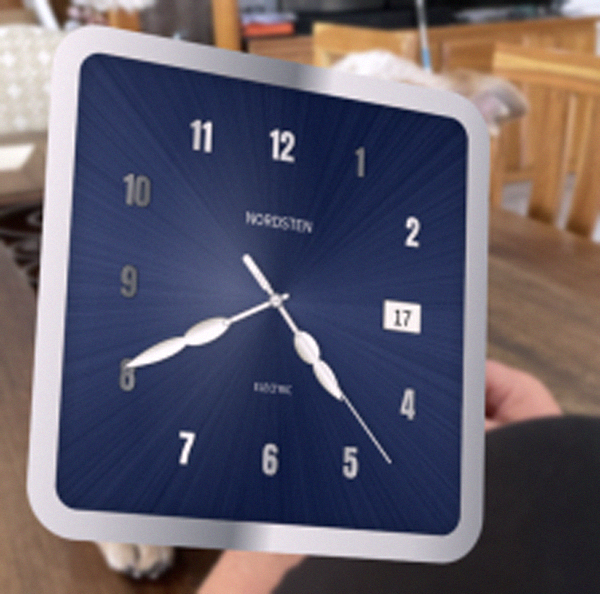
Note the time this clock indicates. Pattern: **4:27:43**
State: **4:40:23**
